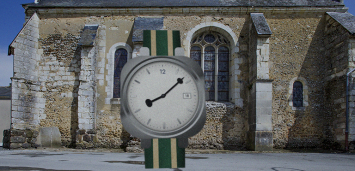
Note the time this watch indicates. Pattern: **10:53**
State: **8:08**
